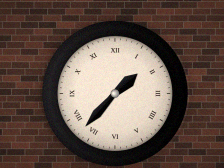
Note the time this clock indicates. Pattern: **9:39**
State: **1:37**
